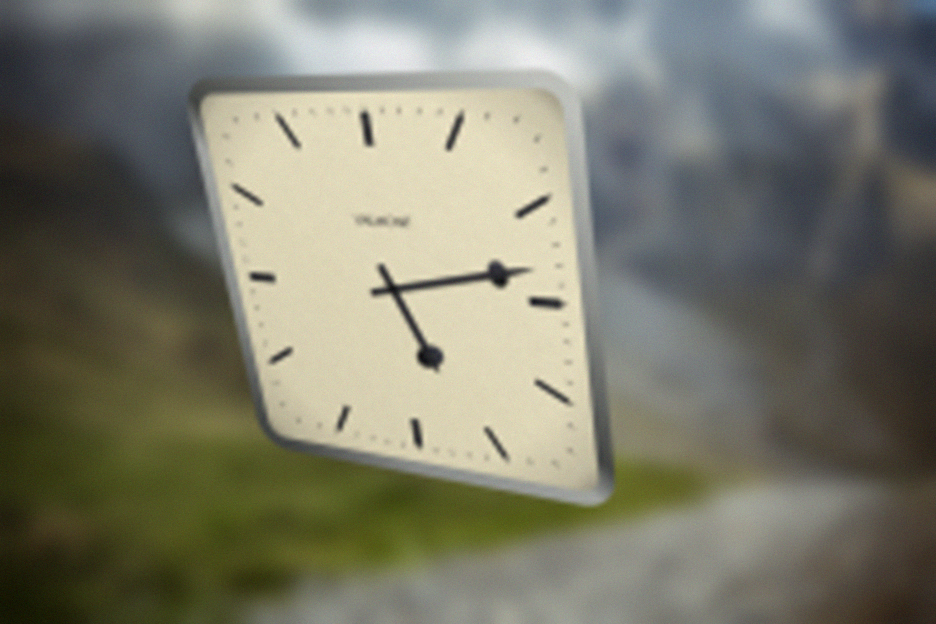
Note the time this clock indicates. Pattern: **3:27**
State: **5:13**
